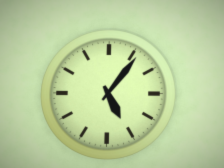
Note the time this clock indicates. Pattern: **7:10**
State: **5:06**
